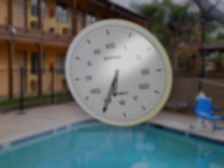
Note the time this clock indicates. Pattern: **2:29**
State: **6:35**
